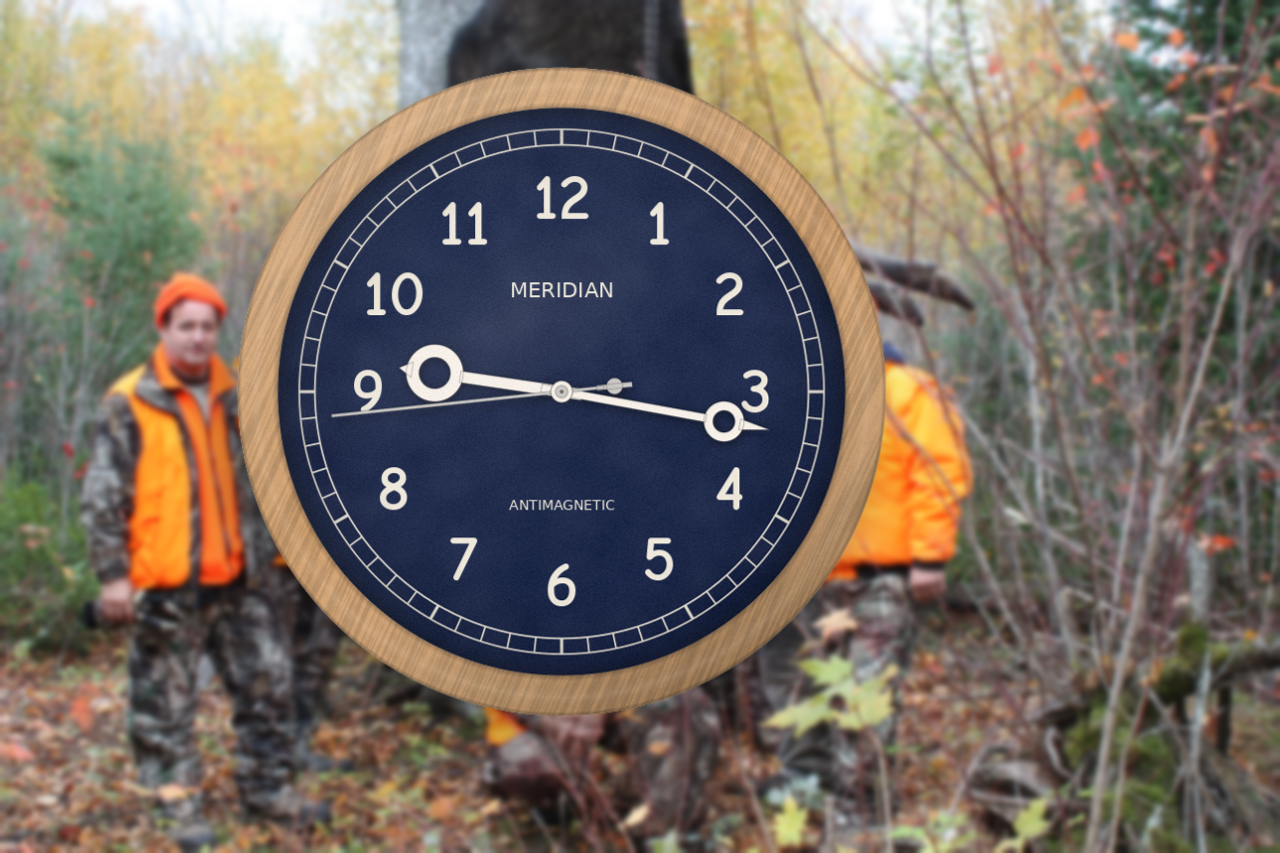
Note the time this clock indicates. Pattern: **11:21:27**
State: **9:16:44**
